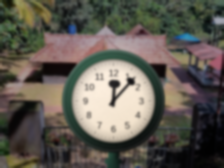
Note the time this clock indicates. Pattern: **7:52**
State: **12:07**
